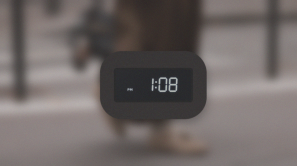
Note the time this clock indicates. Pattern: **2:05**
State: **1:08**
